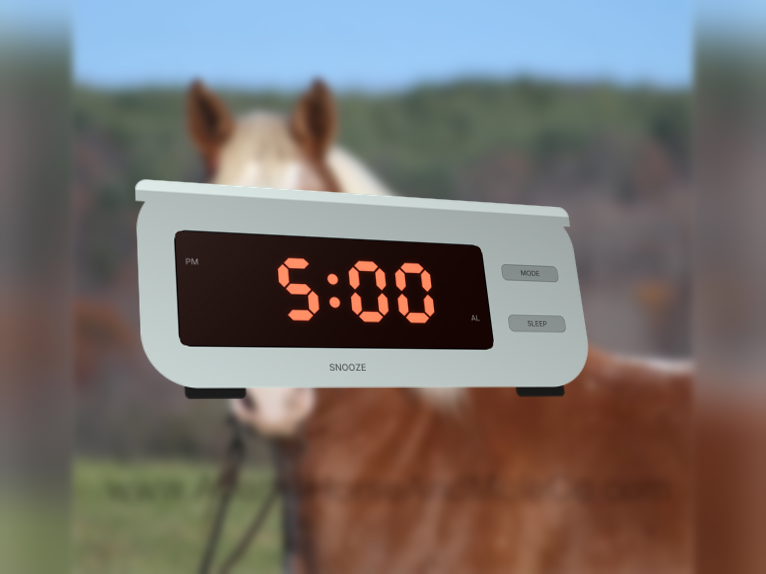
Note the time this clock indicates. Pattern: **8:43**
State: **5:00**
